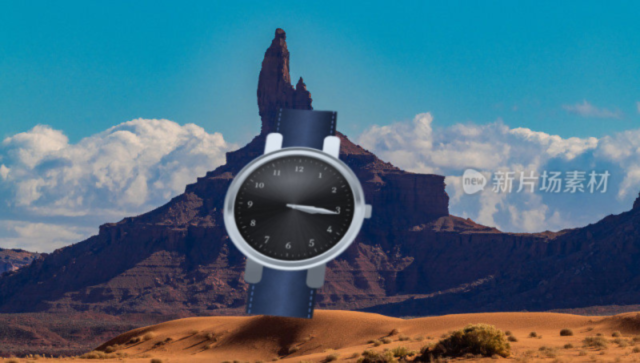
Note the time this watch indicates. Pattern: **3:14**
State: **3:16**
